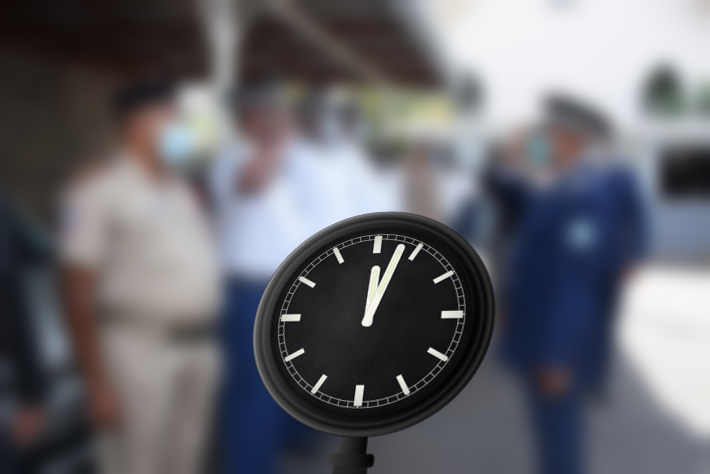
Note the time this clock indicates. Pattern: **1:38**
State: **12:03**
